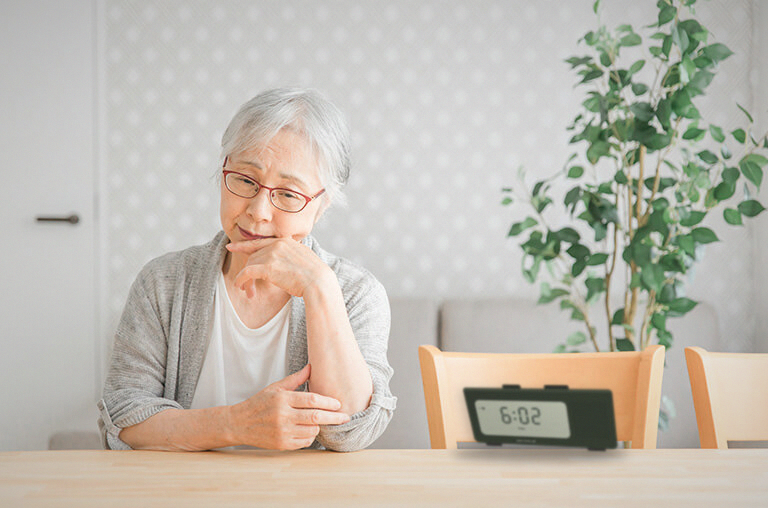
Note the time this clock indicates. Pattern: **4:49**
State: **6:02**
